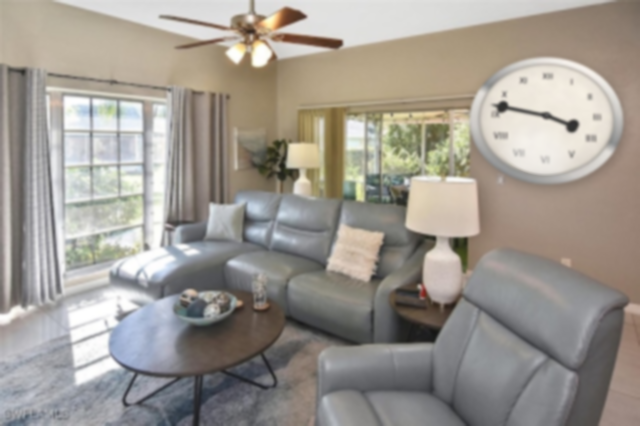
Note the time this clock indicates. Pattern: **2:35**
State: **3:47**
